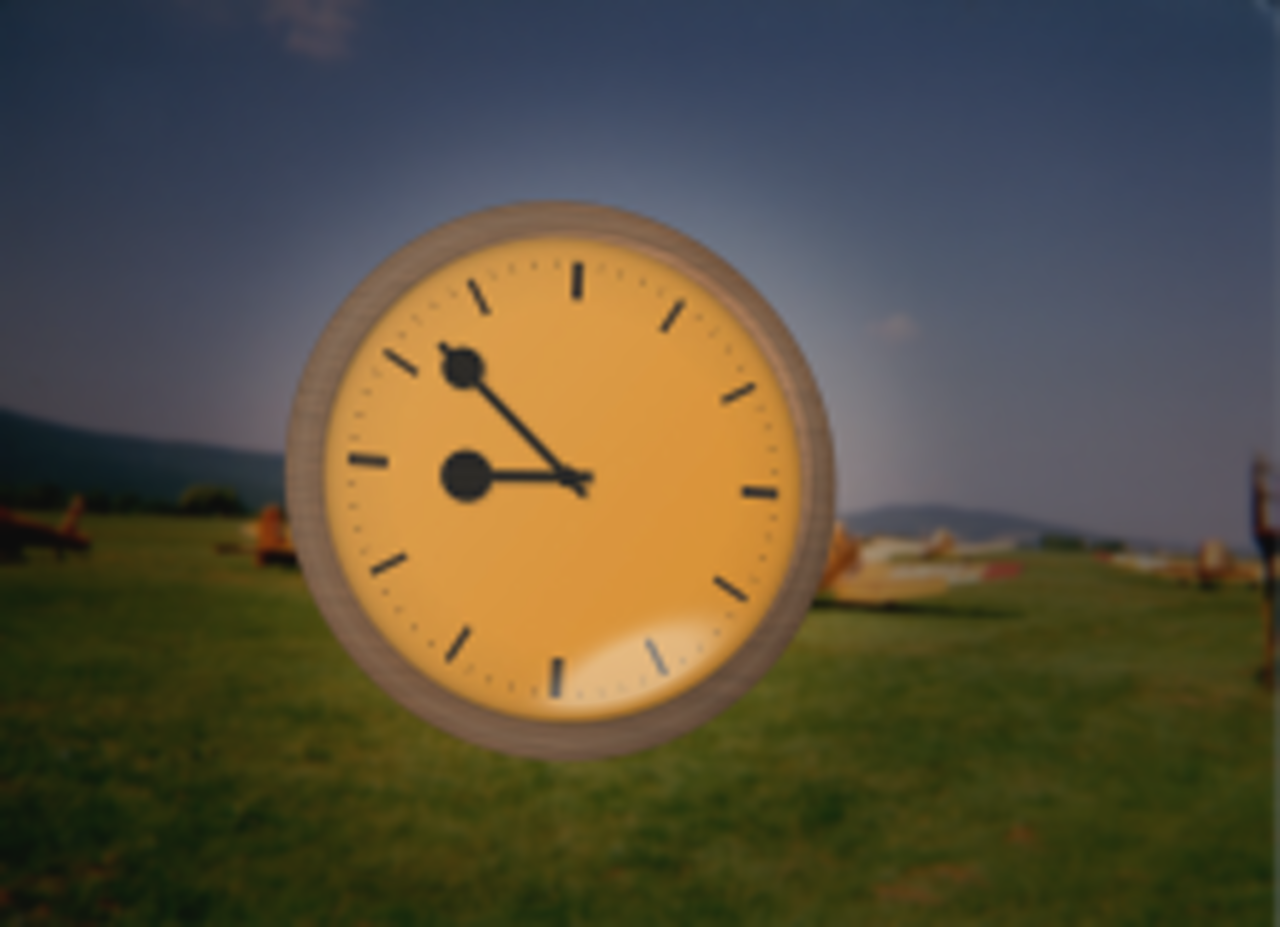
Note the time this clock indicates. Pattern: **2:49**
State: **8:52**
